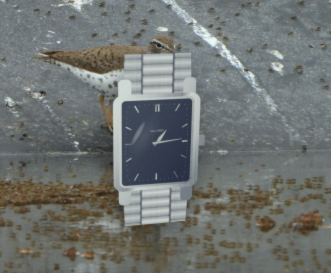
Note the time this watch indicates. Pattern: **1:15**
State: **1:14**
